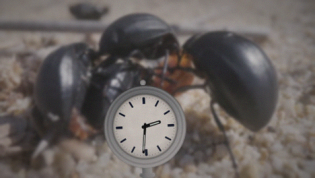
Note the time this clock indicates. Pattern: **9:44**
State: **2:31**
